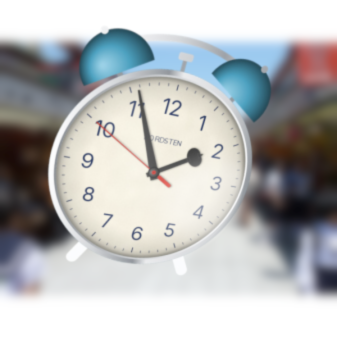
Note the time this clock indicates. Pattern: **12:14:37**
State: **1:55:50**
